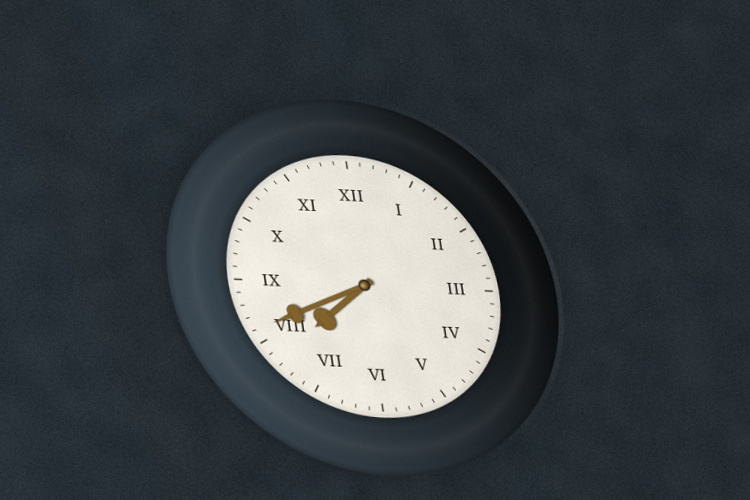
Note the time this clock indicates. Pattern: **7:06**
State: **7:41**
